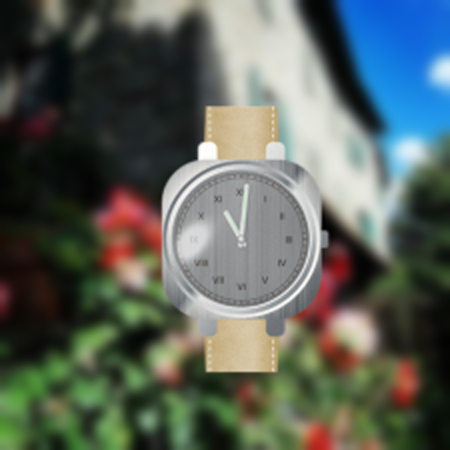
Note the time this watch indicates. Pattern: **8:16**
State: **11:01**
